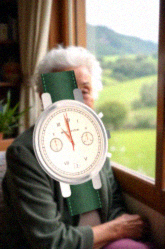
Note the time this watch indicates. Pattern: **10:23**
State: **10:59**
